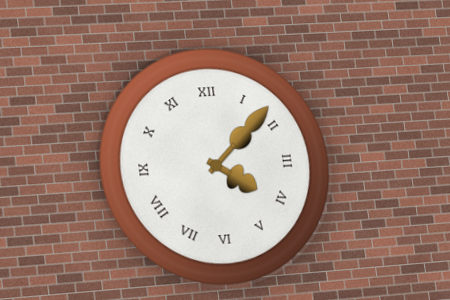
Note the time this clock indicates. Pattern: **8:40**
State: **4:08**
